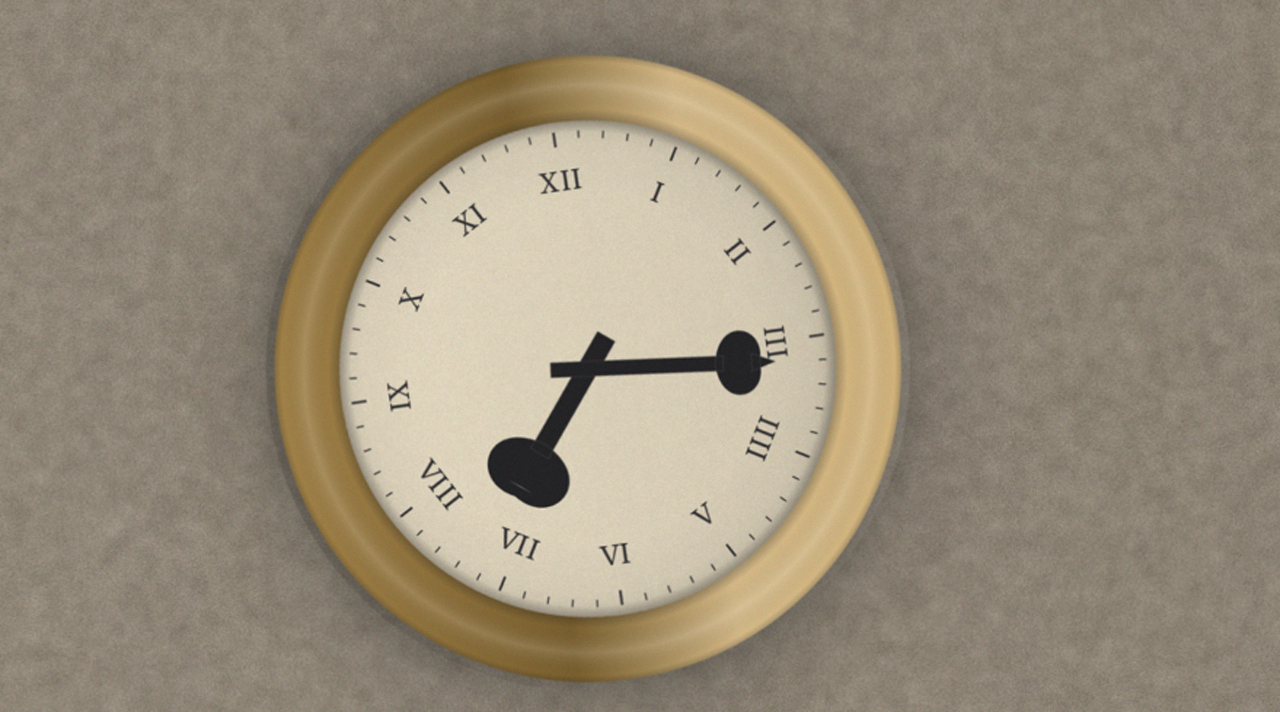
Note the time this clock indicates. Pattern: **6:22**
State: **7:16**
